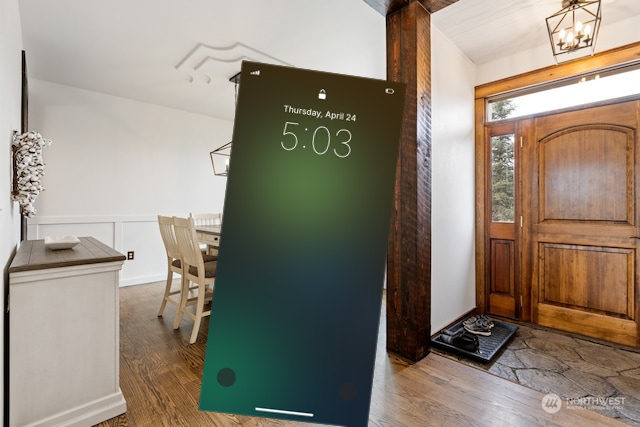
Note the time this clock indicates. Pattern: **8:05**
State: **5:03**
